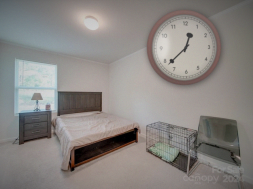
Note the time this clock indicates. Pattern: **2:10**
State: **12:38**
